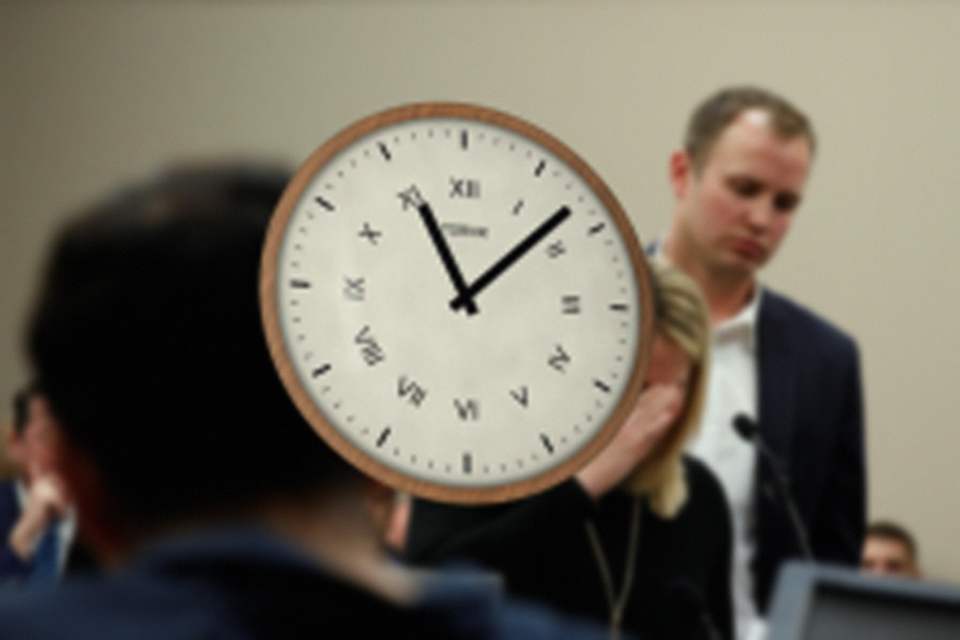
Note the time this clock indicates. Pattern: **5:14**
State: **11:08**
